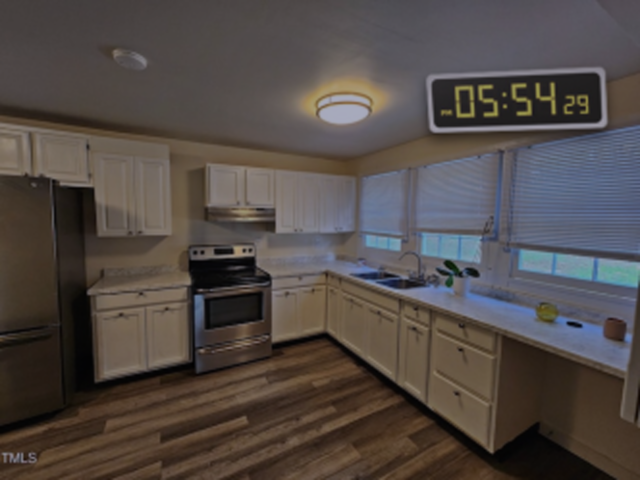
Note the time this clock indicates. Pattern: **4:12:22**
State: **5:54:29**
